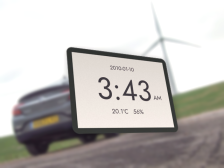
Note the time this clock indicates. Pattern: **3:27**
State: **3:43**
